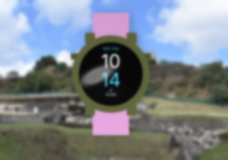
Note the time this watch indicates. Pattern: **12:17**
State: **10:14**
